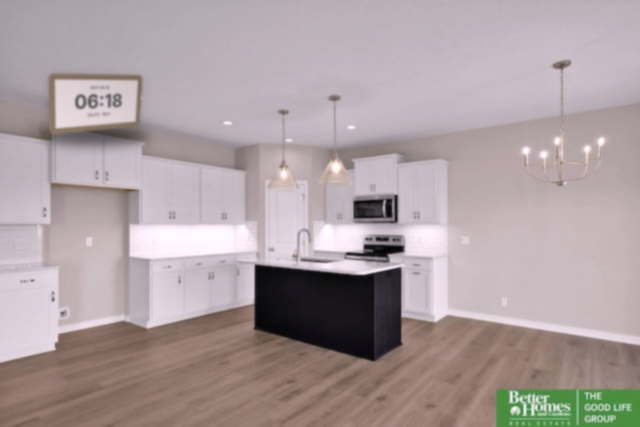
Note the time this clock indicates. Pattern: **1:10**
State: **6:18**
